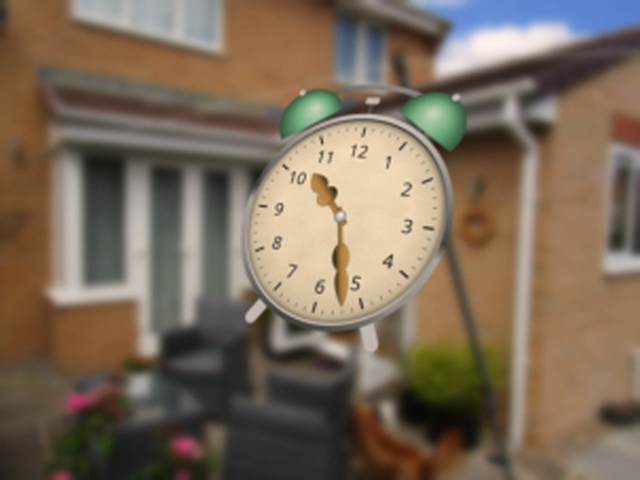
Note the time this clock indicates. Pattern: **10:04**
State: **10:27**
